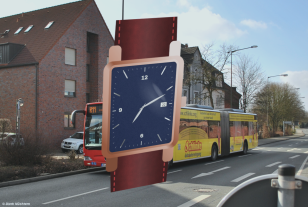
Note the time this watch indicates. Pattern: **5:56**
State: **7:11**
